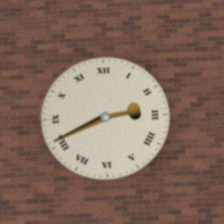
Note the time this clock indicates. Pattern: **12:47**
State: **2:41**
